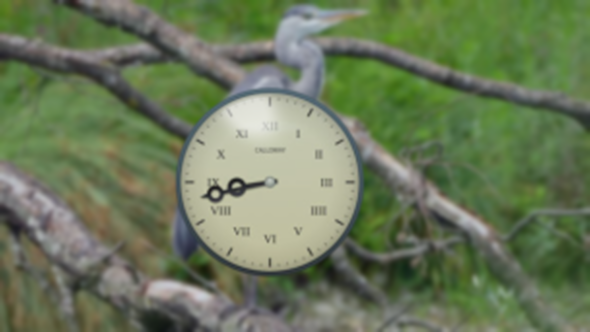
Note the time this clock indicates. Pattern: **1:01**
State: **8:43**
